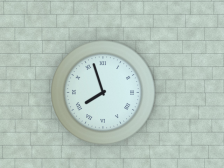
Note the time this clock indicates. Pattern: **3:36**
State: **7:57**
